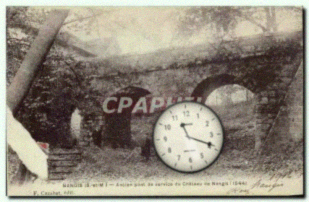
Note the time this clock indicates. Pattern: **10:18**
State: **11:19**
